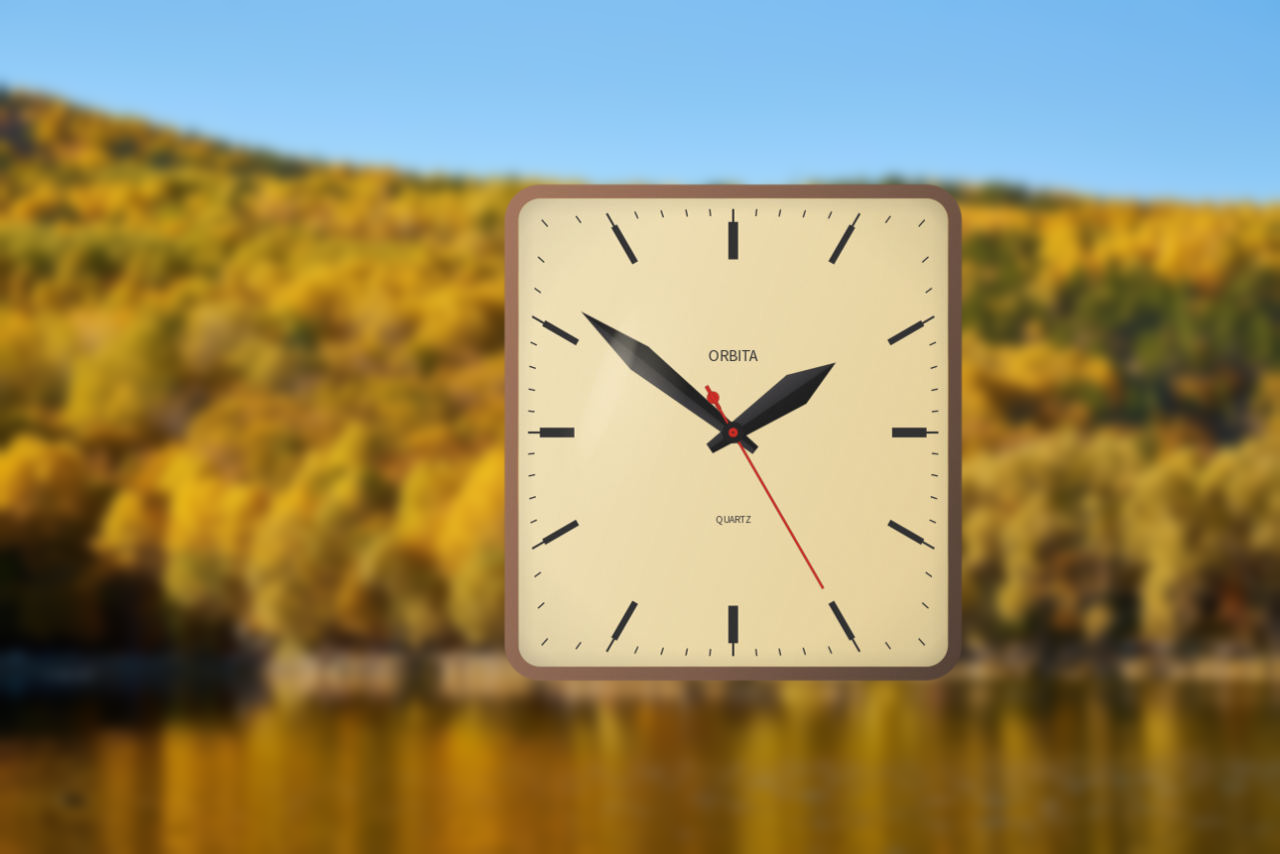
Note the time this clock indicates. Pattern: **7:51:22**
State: **1:51:25**
